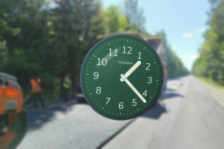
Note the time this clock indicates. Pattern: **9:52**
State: **1:22**
